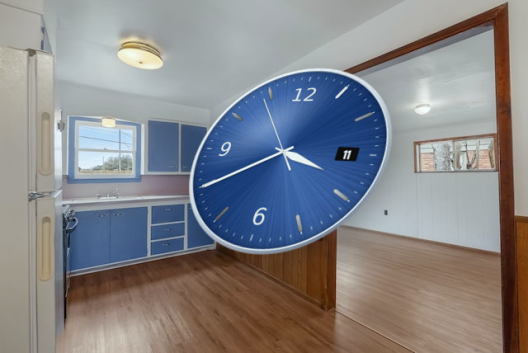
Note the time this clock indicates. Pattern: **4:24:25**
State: **3:39:54**
